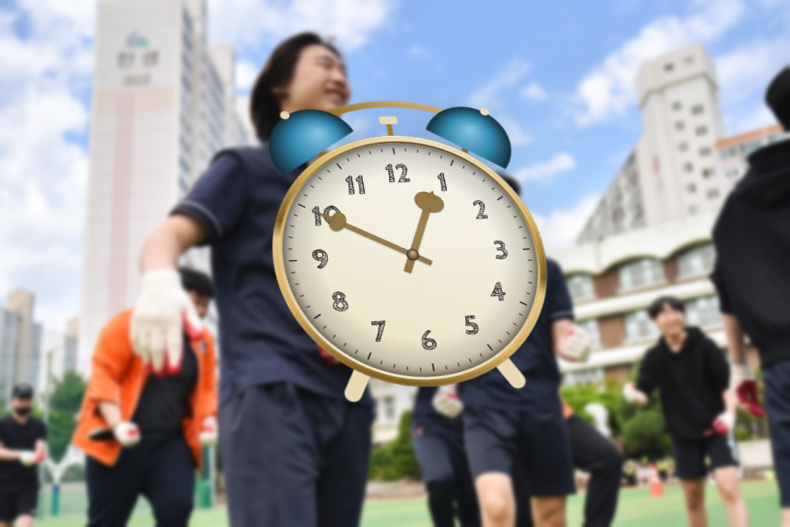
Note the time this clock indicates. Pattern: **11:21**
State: **12:50**
